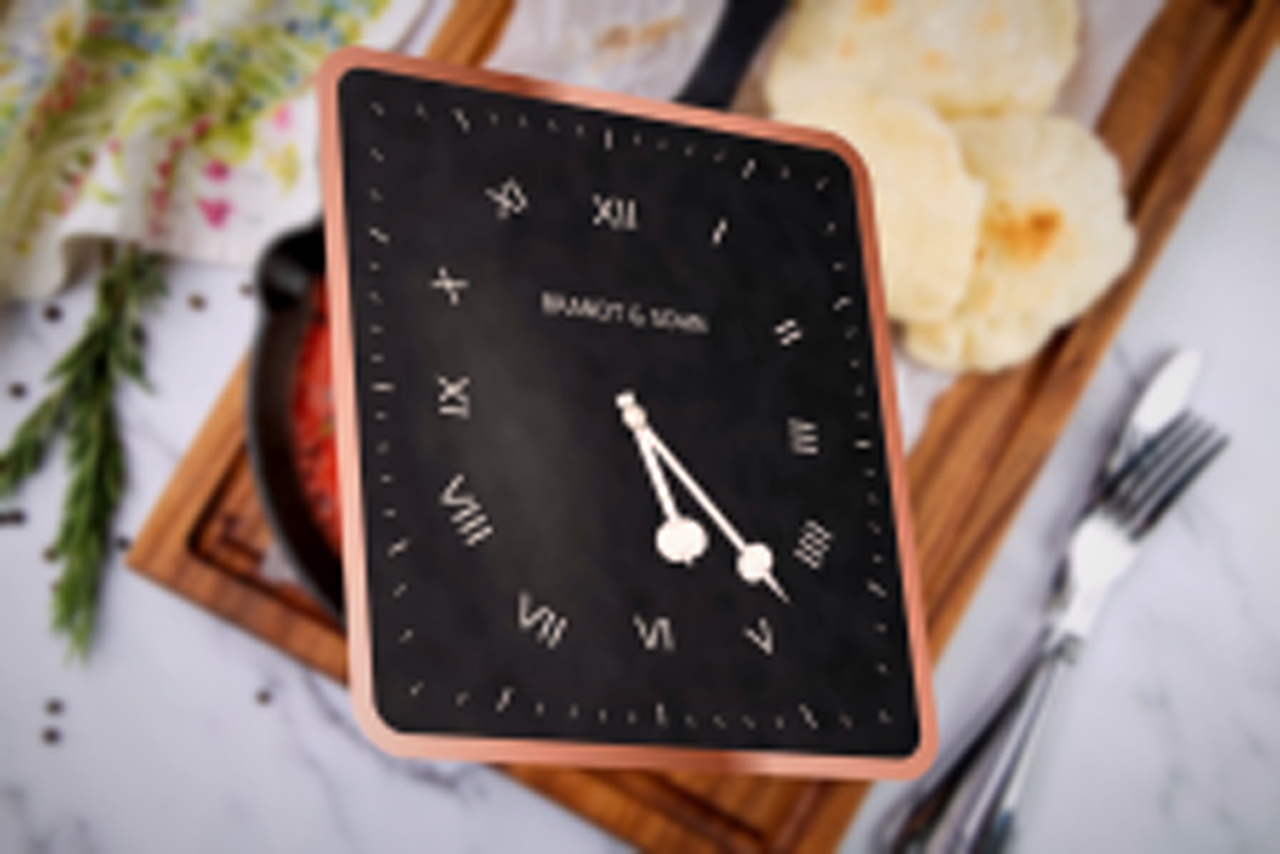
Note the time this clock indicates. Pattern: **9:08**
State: **5:23**
